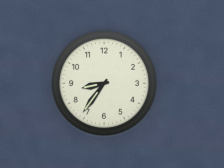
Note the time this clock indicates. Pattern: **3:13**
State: **8:36**
